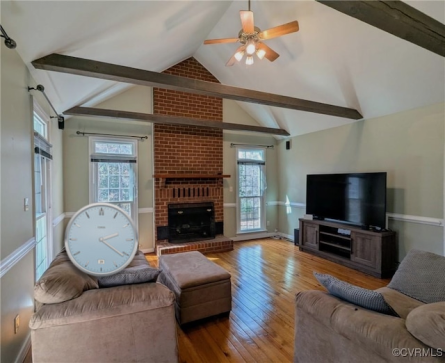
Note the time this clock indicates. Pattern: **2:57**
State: **2:21**
